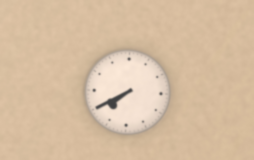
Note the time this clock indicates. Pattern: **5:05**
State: **7:40**
